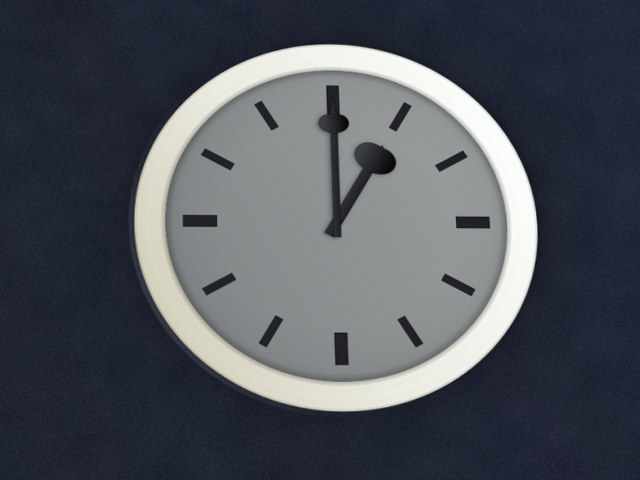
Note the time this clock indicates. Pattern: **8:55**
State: **1:00**
